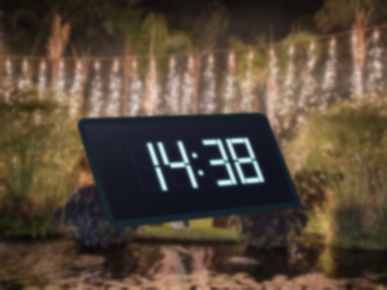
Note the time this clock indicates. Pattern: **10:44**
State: **14:38**
